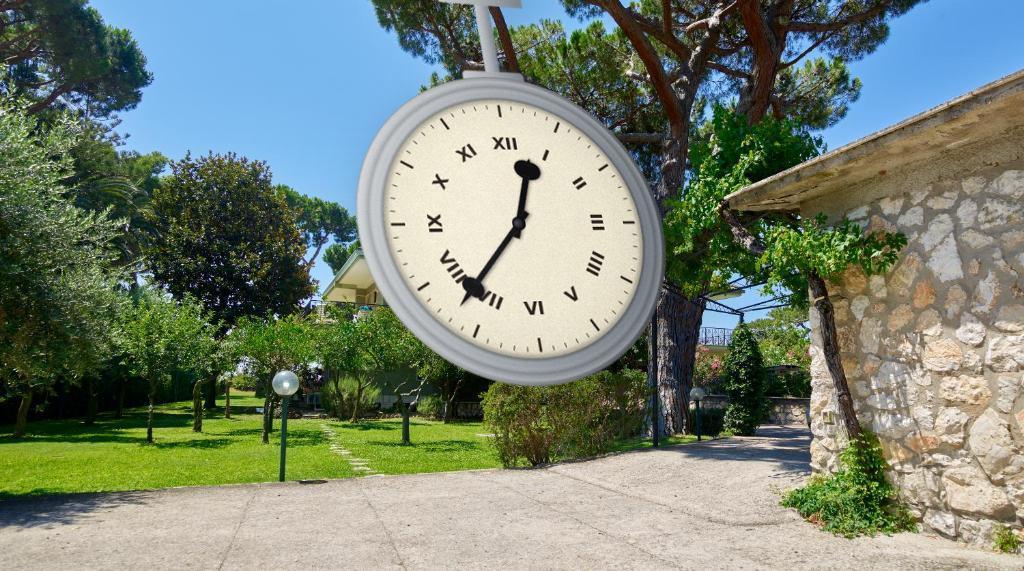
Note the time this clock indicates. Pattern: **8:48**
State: **12:37**
